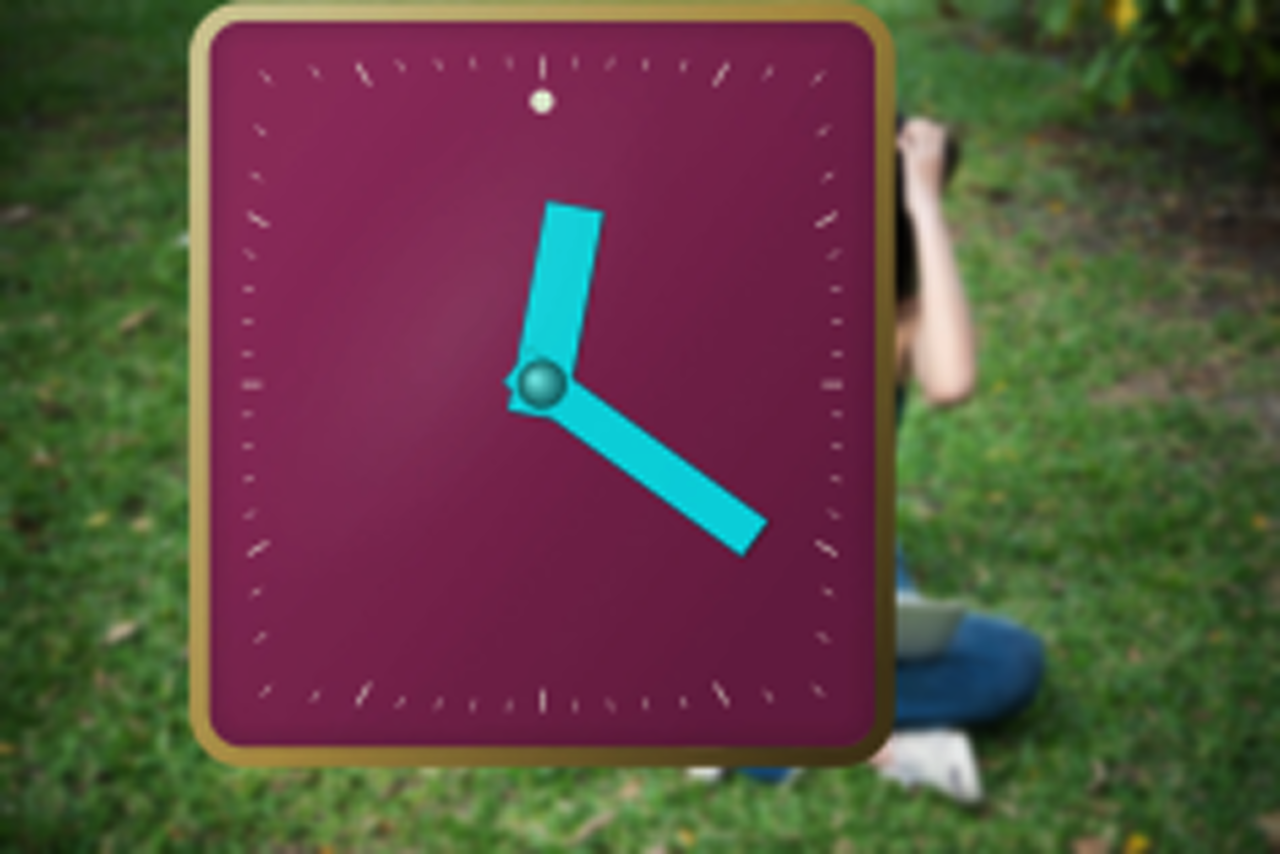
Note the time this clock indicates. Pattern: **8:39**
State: **12:21**
